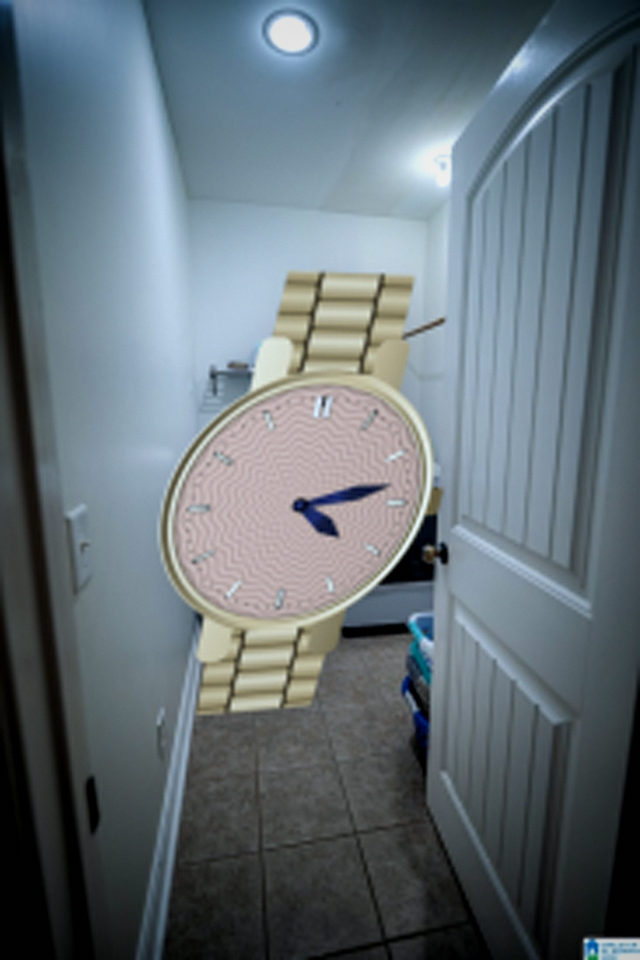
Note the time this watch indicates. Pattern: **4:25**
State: **4:13**
